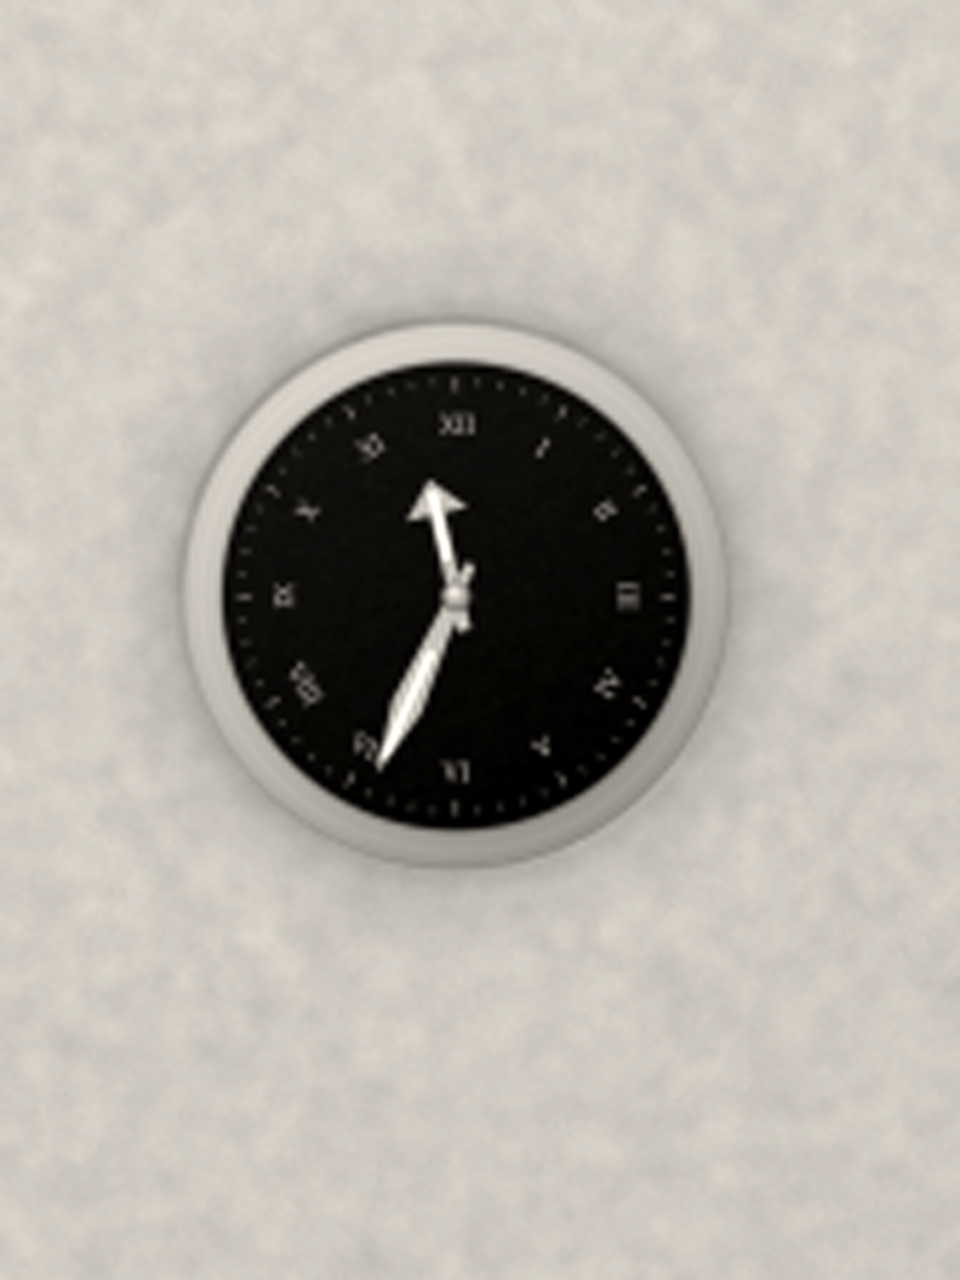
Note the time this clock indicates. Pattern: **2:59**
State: **11:34**
